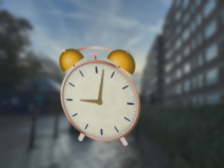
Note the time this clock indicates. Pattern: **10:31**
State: **9:02**
